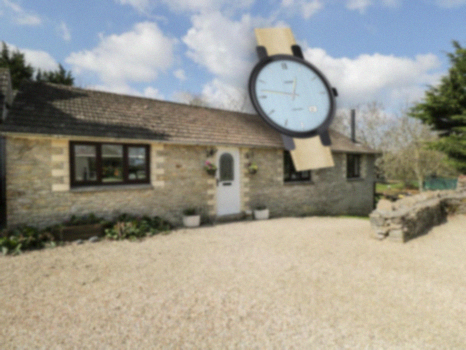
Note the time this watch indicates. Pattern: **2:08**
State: **12:47**
